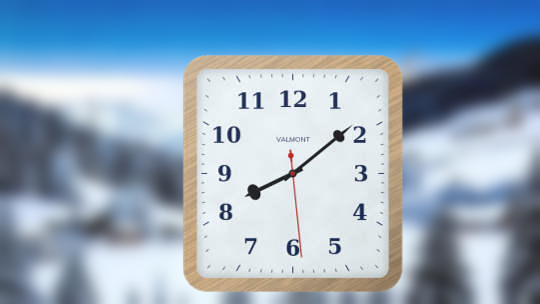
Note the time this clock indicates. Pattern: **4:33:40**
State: **8:08:29**
